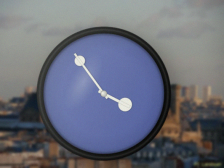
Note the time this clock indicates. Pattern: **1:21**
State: **3:54**
